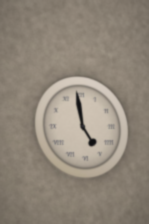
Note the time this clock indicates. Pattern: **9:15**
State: **4:59**
